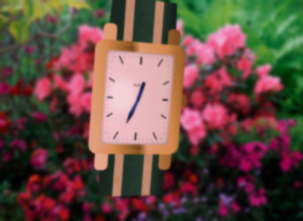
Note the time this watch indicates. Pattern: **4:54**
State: **12:34**
